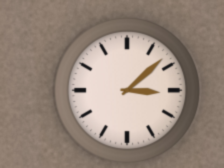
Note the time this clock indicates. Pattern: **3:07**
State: **3:08**
